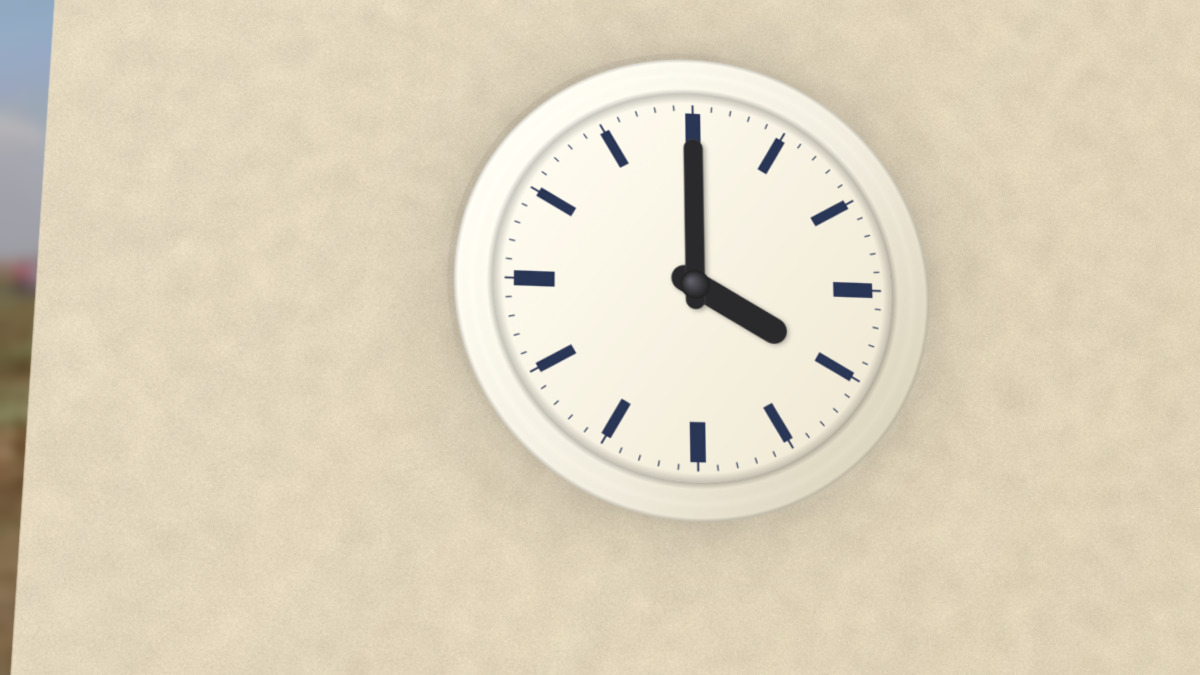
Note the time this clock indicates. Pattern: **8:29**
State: **4:00**
